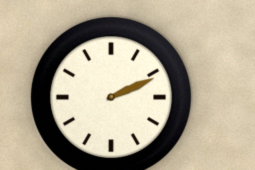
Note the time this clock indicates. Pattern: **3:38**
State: **2:11**
